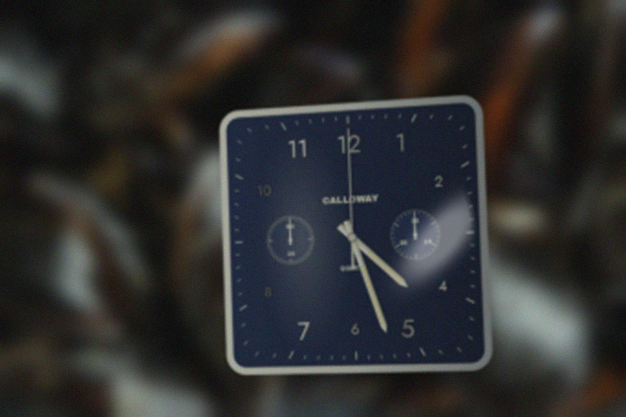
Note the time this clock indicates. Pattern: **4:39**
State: **4:27**
